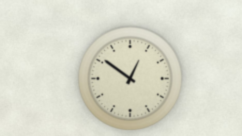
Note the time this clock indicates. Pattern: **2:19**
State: **12:51**
